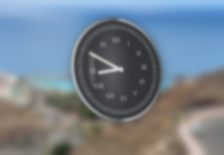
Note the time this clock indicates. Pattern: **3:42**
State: **8:50**
